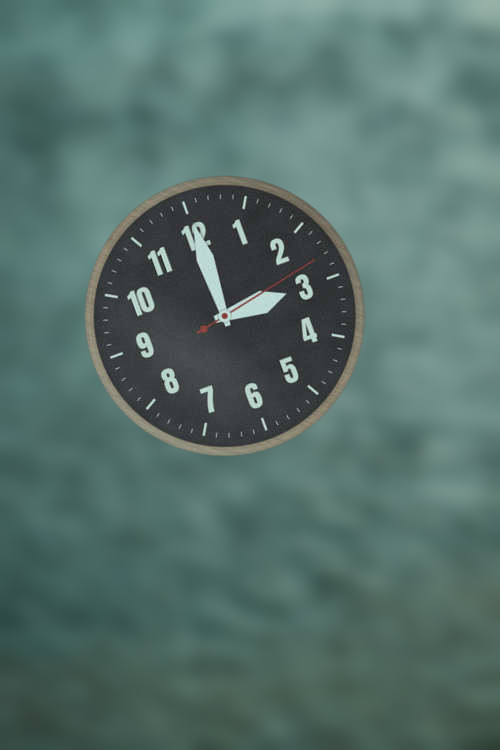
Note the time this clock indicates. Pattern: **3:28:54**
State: **3:00:13**
